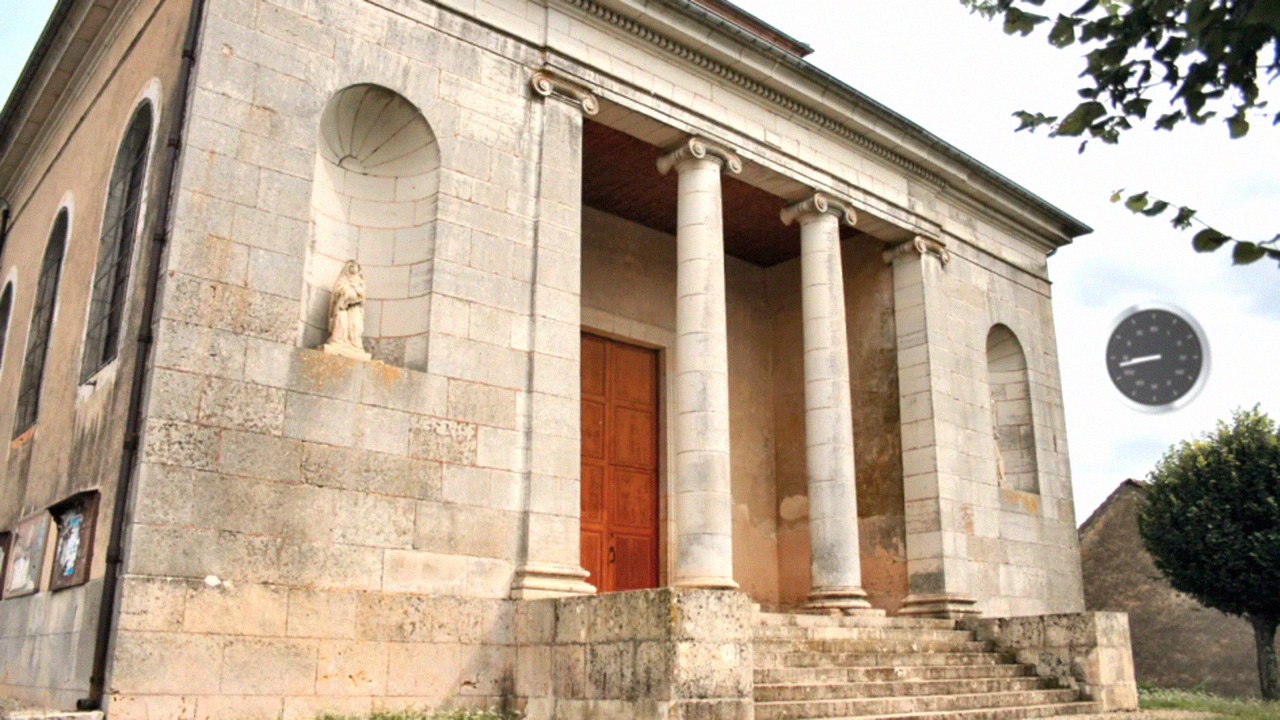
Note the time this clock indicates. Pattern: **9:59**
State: **8:43**
